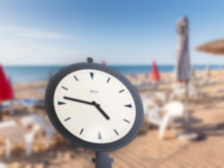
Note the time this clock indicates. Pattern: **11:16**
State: **4:47**
